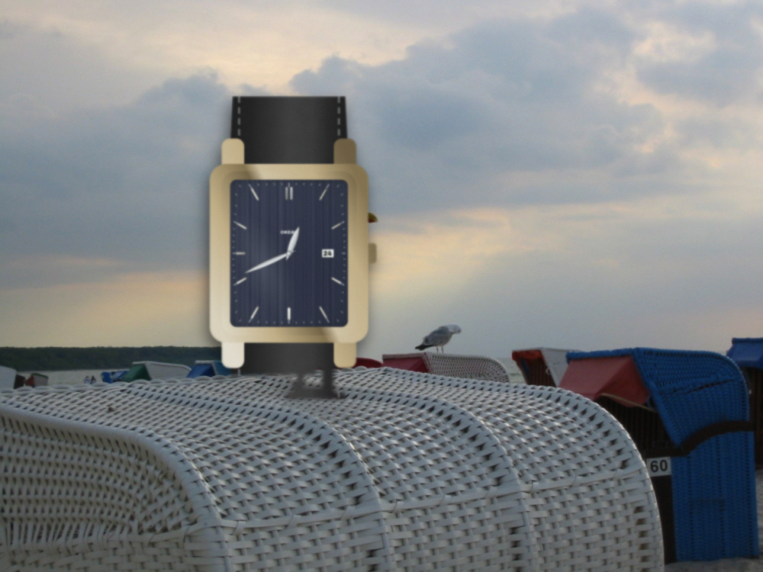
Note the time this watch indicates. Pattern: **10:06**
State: **12:41**
